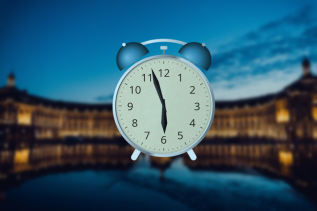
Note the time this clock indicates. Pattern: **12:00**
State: **5:57**
